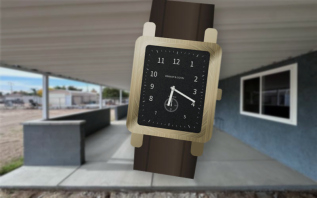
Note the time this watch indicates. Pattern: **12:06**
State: **6:19**
